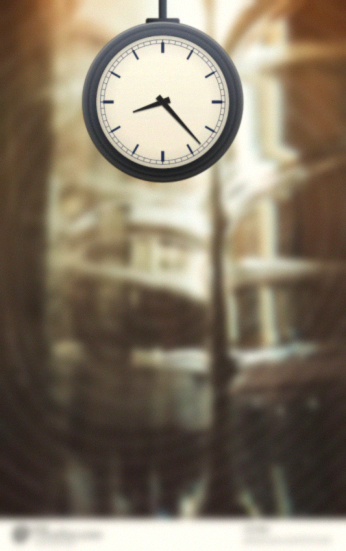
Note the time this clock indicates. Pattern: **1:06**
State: **8:23**
